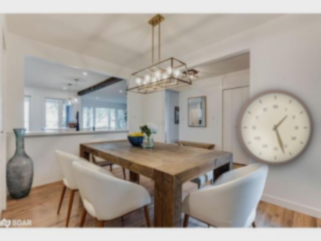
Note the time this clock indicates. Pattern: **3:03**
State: **1:27**
